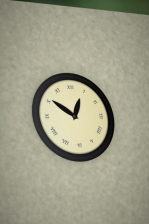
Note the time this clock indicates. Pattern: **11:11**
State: **12:51**
